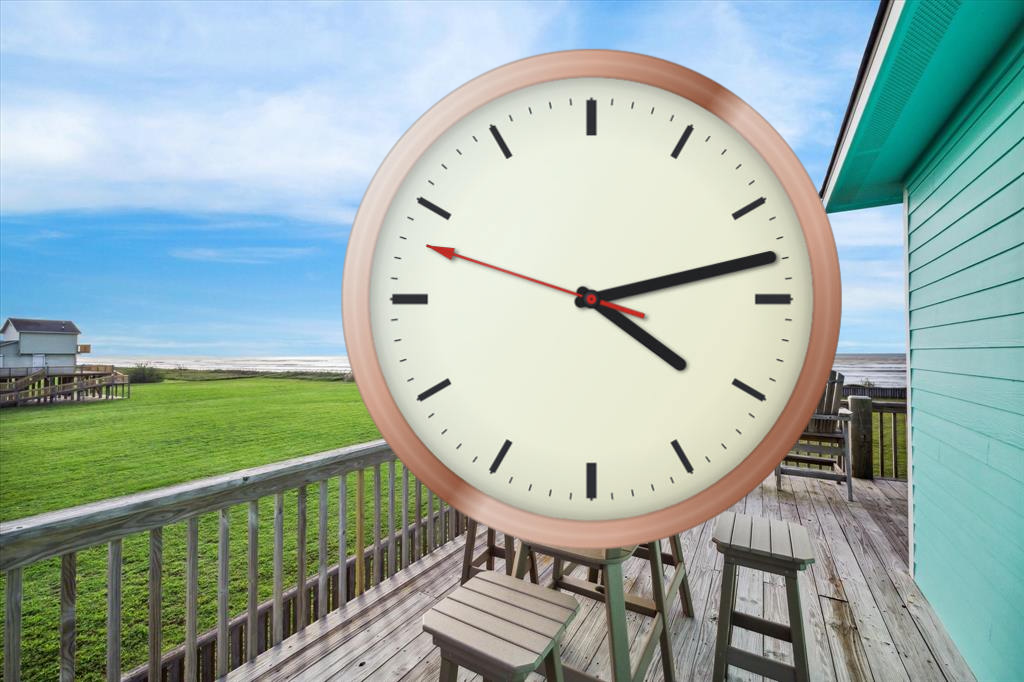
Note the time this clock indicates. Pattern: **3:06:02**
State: **4:12:48**
